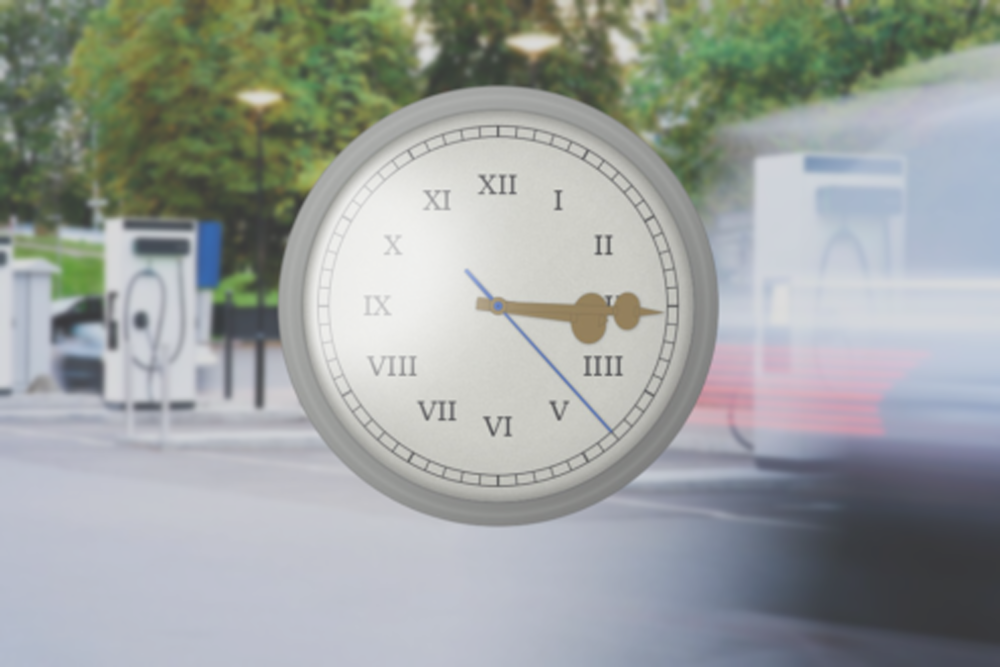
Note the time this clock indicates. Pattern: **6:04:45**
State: **3:15:23**
